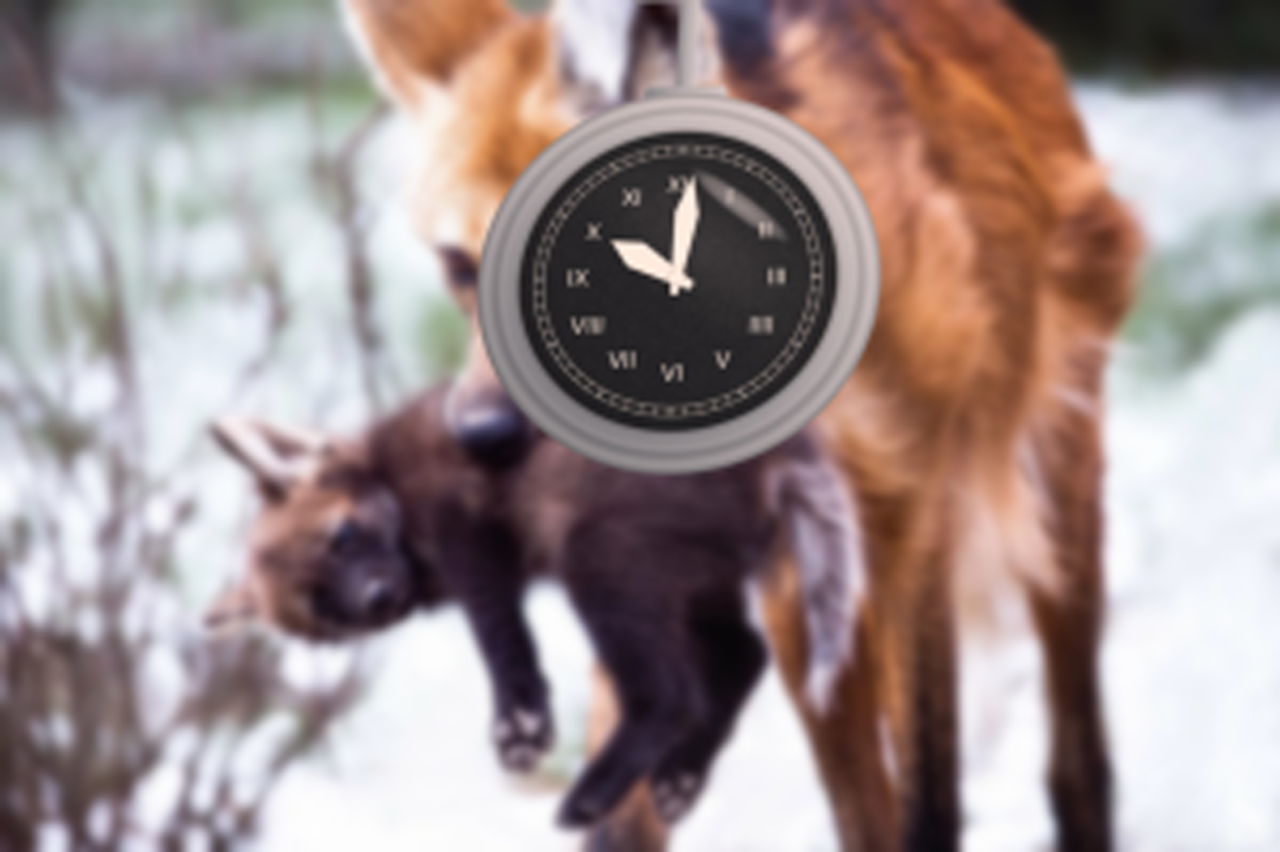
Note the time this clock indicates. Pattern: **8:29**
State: **10:01**
